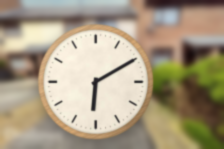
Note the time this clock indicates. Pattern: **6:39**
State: **6:10**
